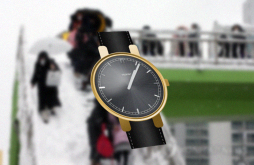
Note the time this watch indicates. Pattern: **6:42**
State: **1:06**
